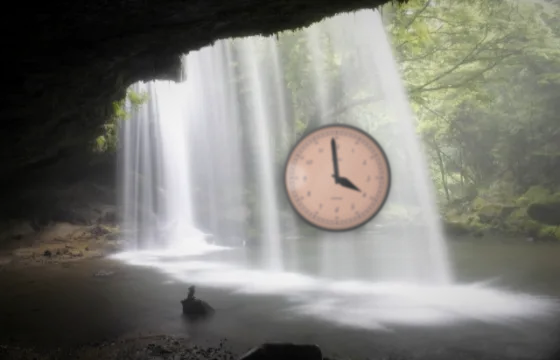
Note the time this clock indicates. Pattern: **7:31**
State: **3:59**
